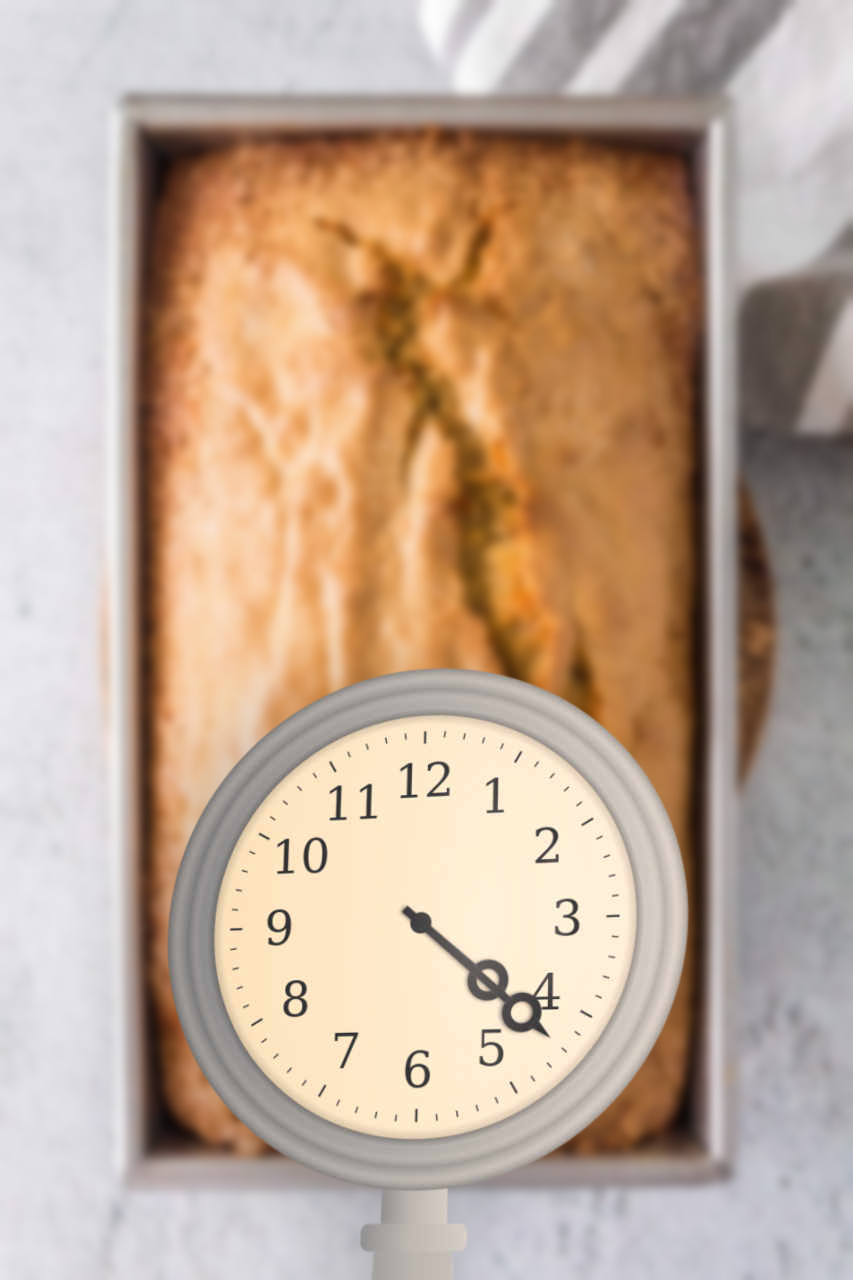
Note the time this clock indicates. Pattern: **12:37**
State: **4:22**
